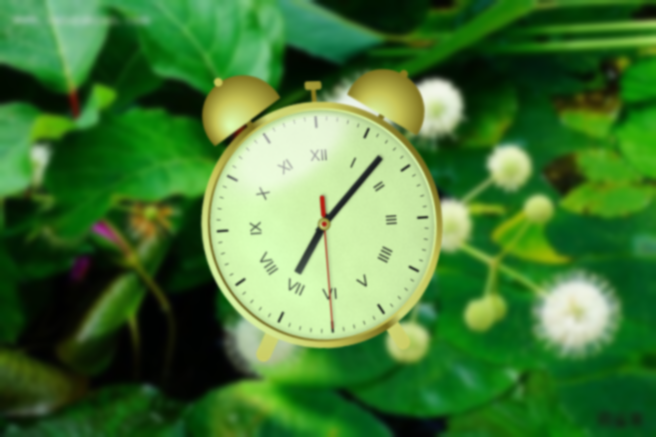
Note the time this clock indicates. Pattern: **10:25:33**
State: **7:07:30**
